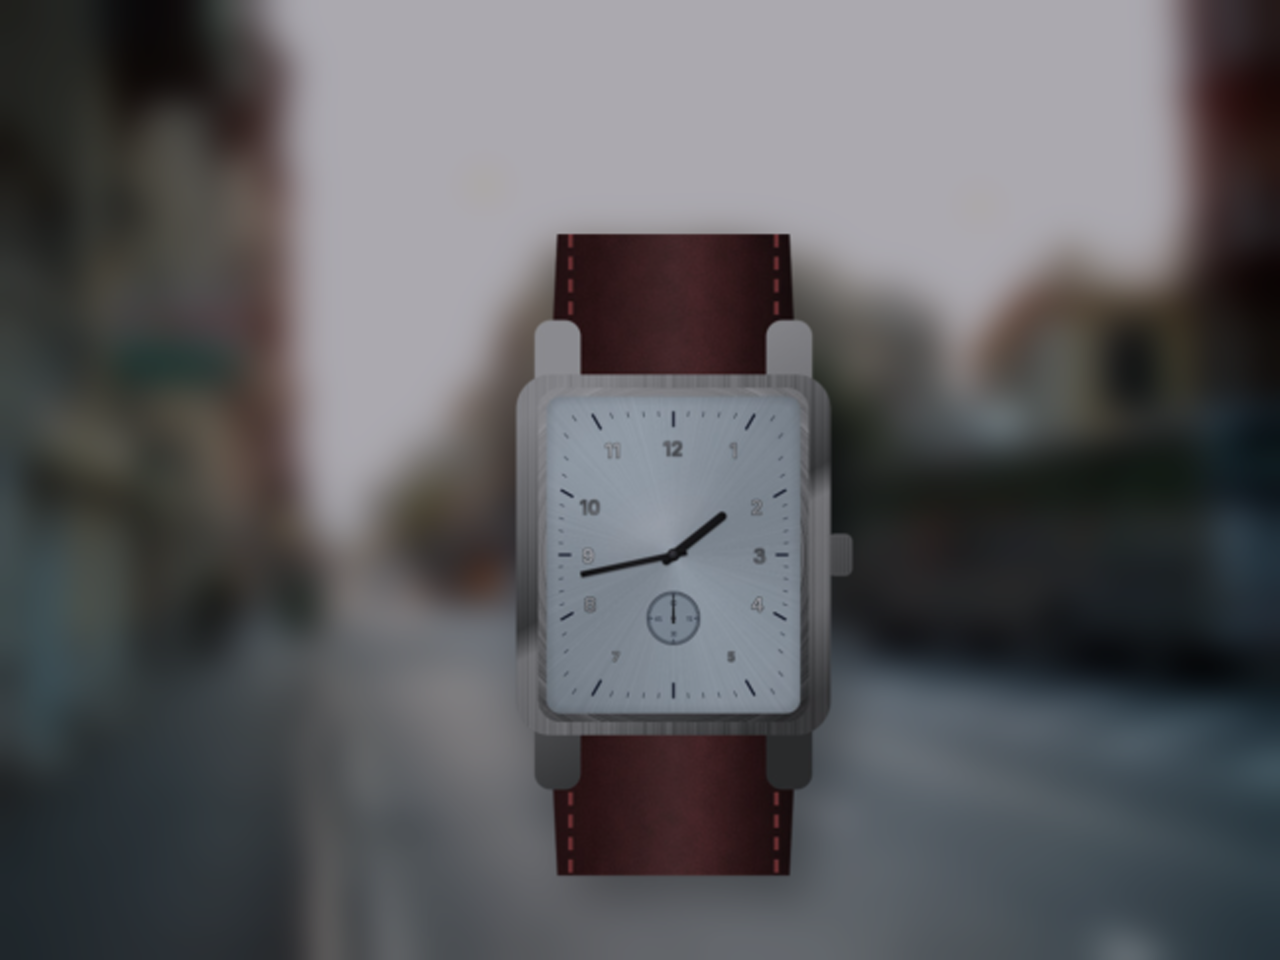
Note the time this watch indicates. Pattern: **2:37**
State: **1:43**
